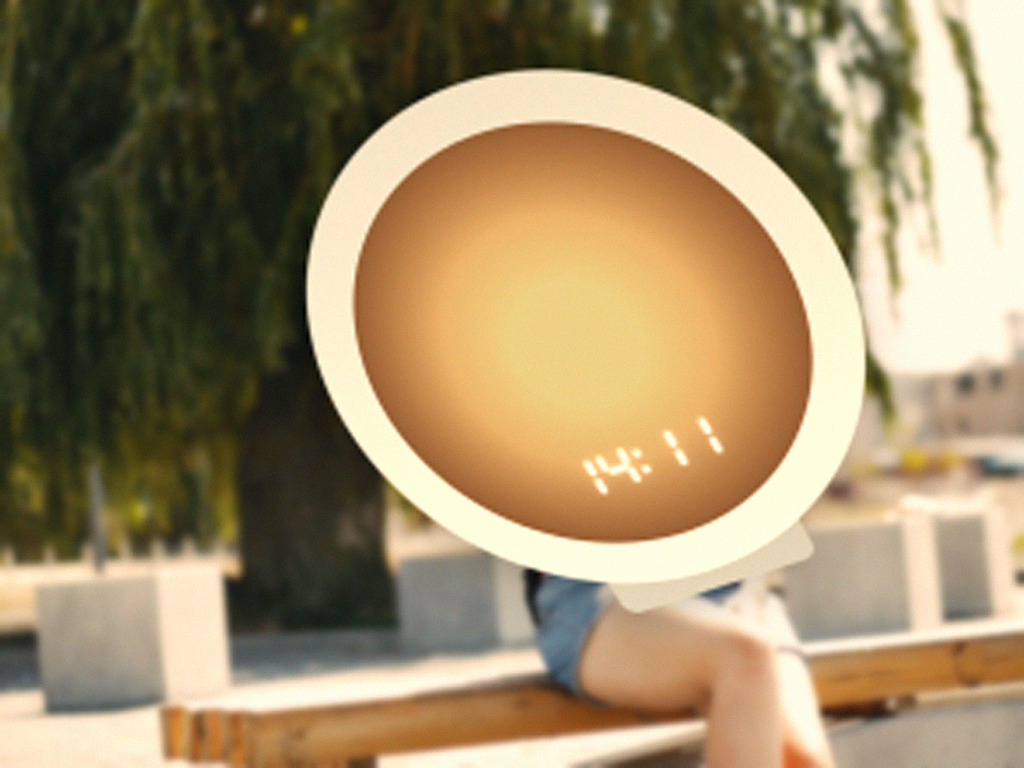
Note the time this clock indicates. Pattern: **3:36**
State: **14:11**
